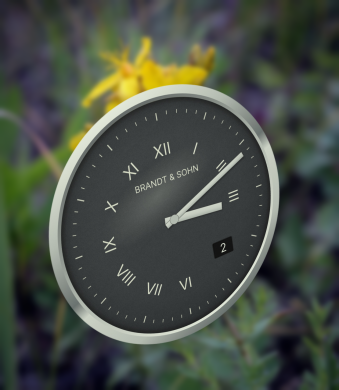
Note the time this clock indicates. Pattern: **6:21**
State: **3:11**
